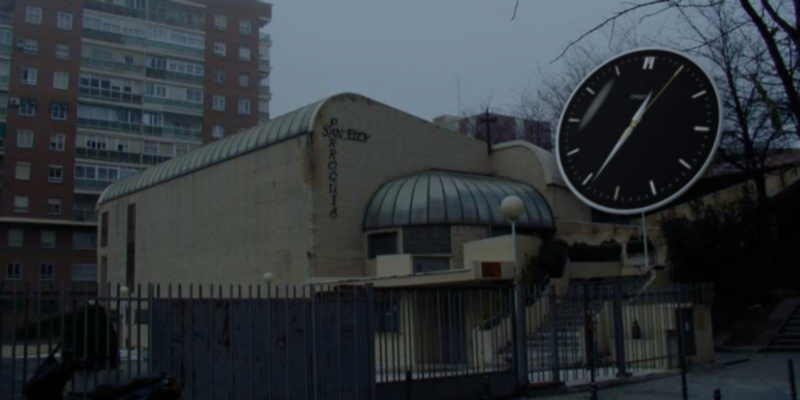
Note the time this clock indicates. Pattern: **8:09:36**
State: **12:34:05**
